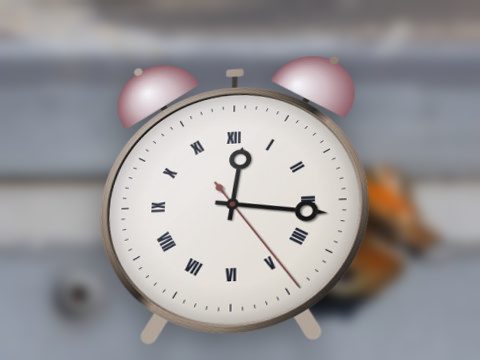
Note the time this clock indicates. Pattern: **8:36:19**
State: **12:16:24**
